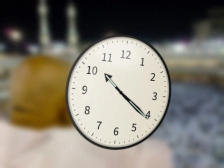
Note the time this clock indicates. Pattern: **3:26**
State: **10:21**
